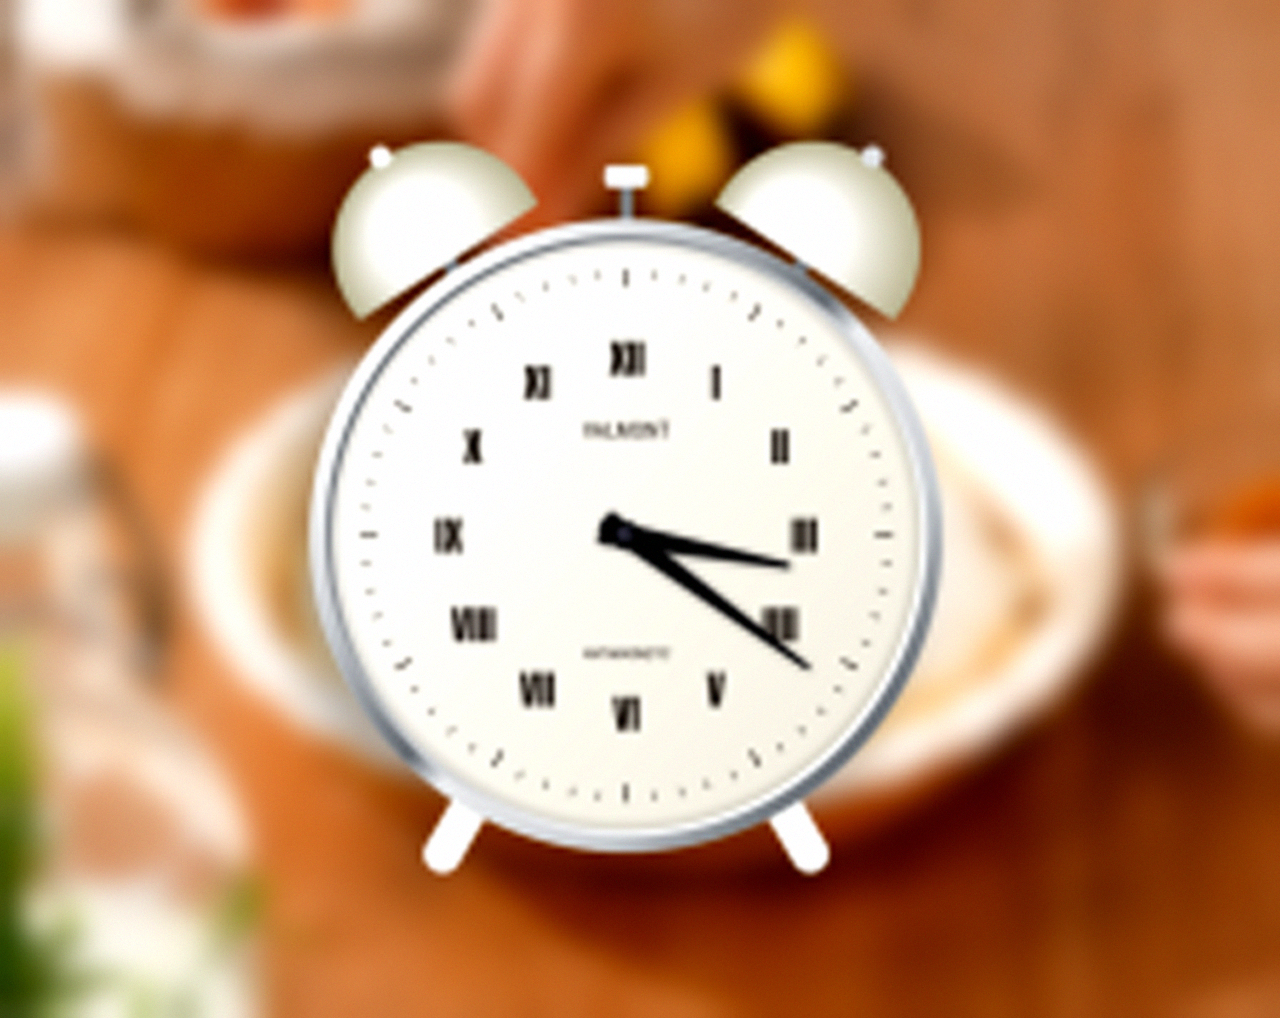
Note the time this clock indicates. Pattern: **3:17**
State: **3:21**
